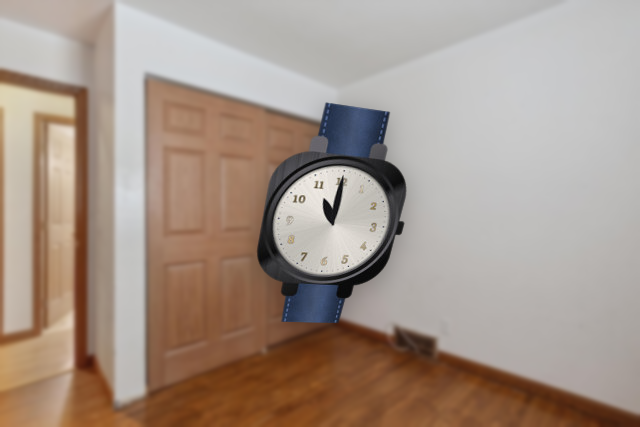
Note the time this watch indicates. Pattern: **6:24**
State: **11:00**
